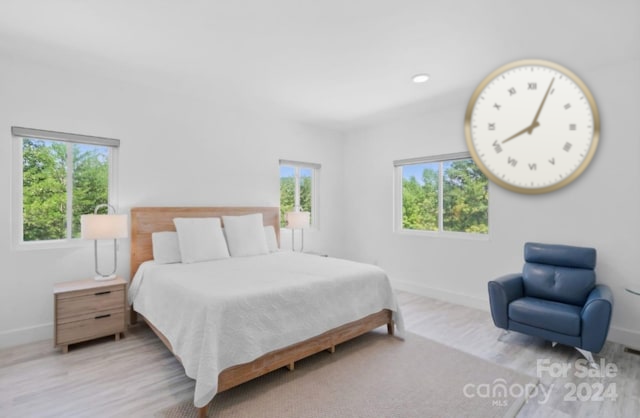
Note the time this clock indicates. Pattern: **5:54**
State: **8:04**
